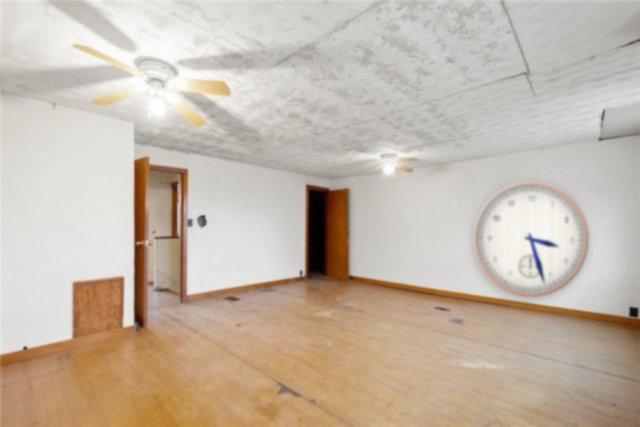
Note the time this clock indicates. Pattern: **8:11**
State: **3:27**
